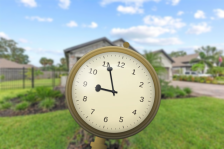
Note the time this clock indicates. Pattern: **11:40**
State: **8:56**
